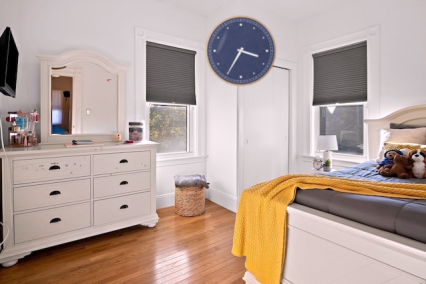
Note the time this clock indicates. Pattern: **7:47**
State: **3:35**
